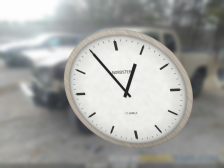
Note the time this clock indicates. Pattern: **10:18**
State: **12:55**
